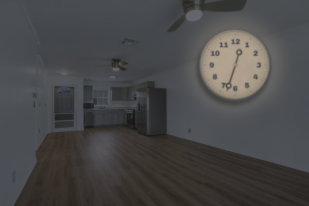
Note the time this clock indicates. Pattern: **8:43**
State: **12:33**
